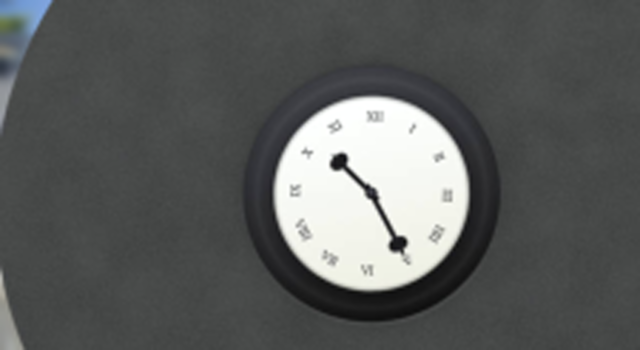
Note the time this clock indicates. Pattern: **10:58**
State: **10:25**
